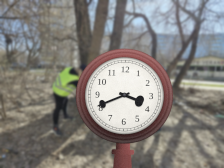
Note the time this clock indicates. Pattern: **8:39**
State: **3:41**
